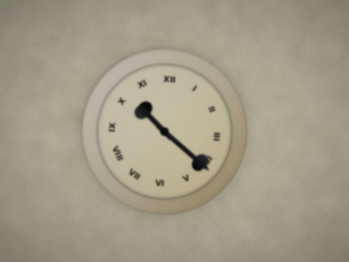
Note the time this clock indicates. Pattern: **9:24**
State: **10:21**
